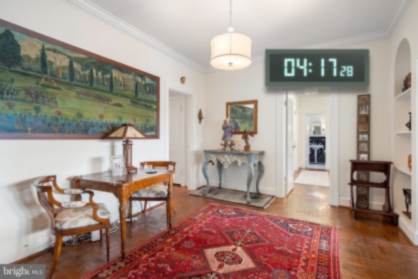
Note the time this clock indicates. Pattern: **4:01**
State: **4:17**
